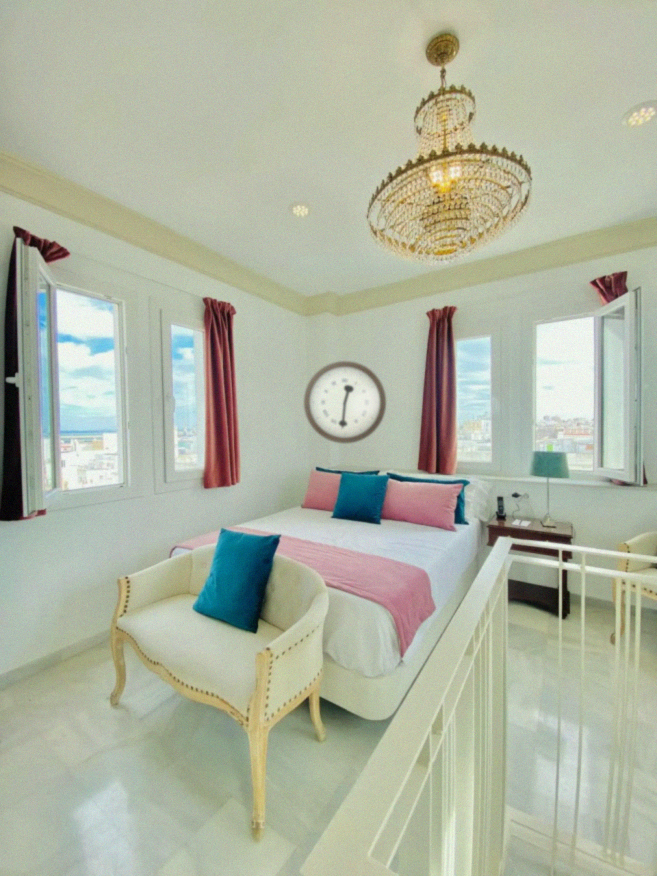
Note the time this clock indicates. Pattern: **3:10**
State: **12:31**
